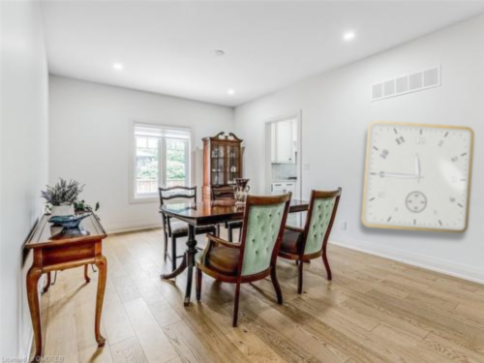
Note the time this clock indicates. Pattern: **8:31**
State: **11:45**
